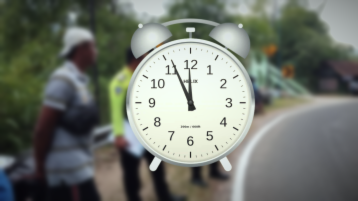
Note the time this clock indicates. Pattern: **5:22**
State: **11:56**
